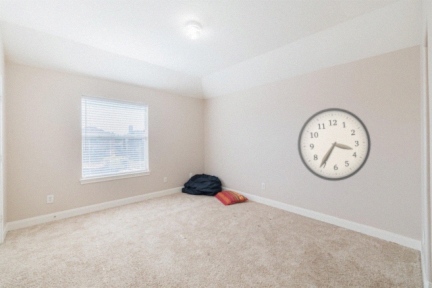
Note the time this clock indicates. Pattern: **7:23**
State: **3:36**
